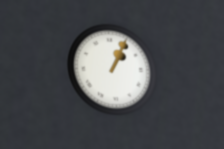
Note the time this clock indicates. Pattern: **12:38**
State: **1:05**
